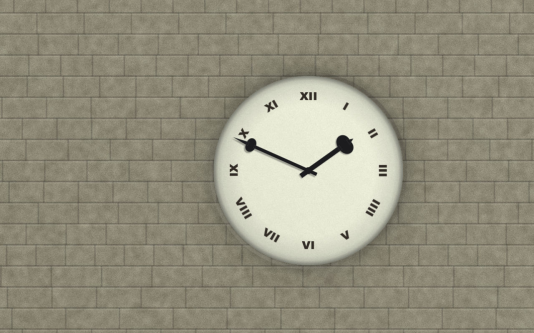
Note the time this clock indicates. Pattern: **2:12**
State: **1:49**
